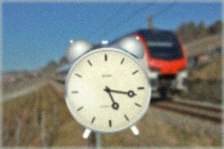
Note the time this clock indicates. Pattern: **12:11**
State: **5:17**
